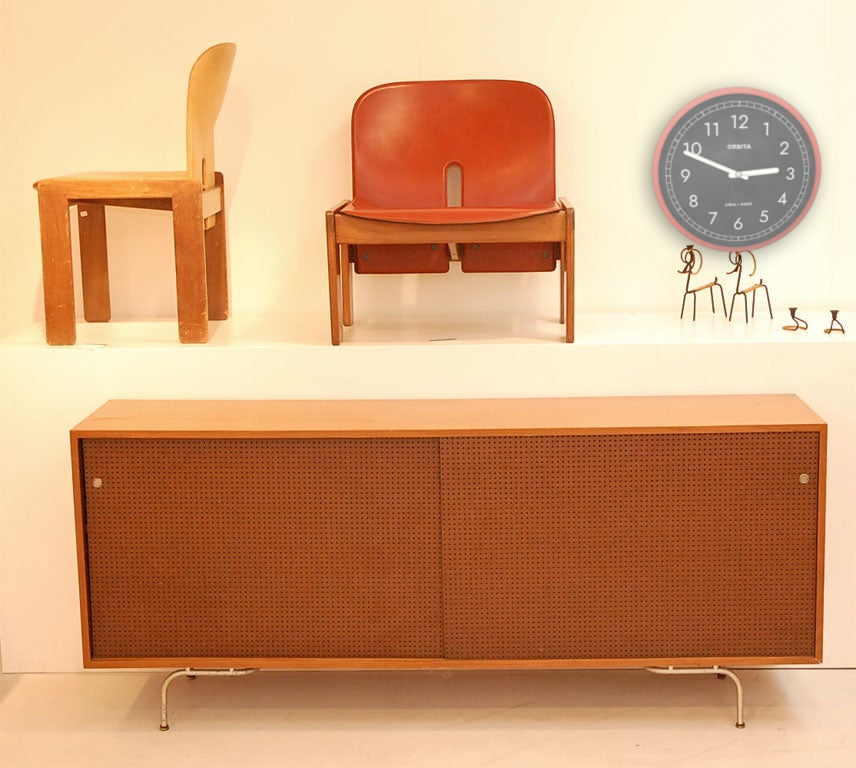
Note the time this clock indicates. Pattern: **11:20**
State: **2:49**
